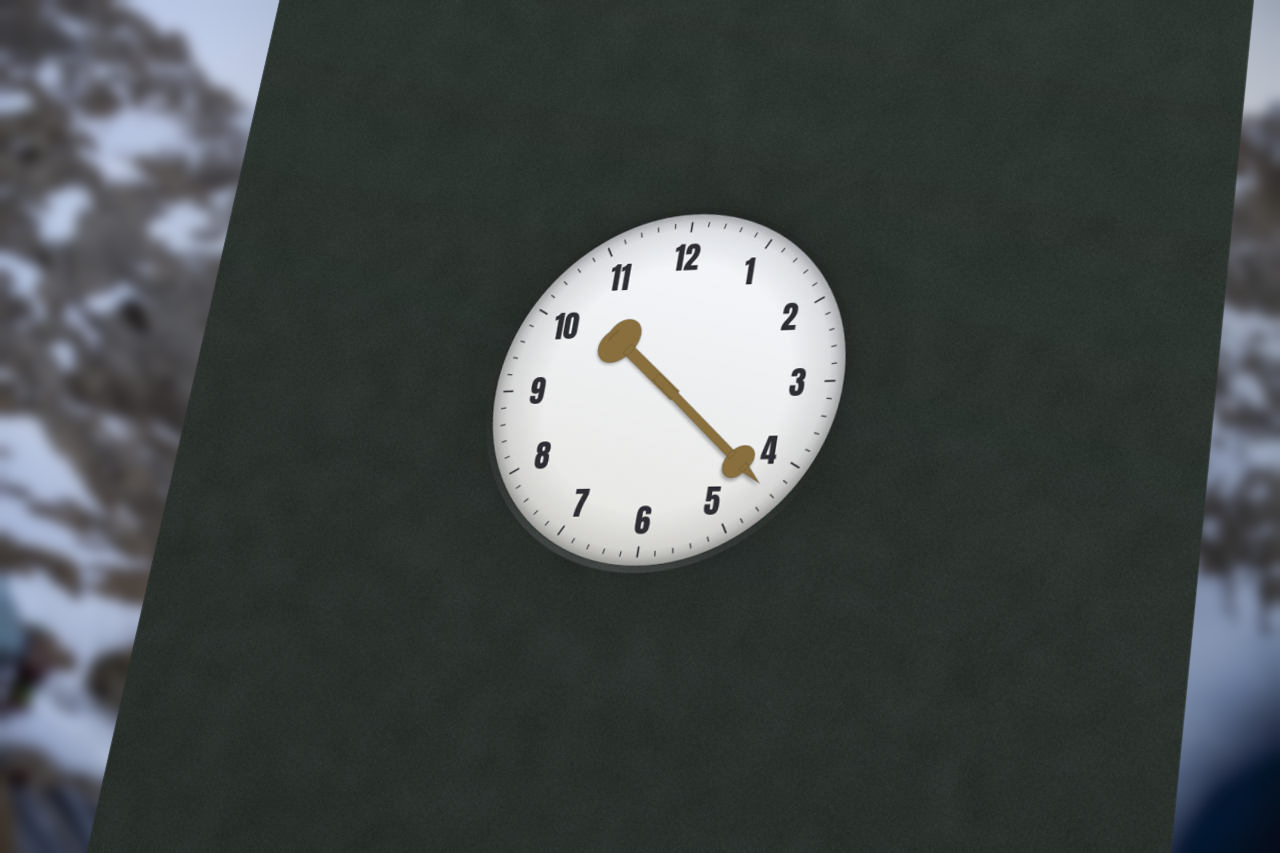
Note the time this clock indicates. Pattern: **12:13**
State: **10:22**
